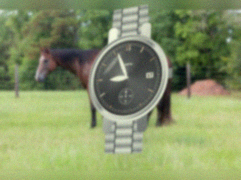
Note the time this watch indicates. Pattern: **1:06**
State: **8:56**
